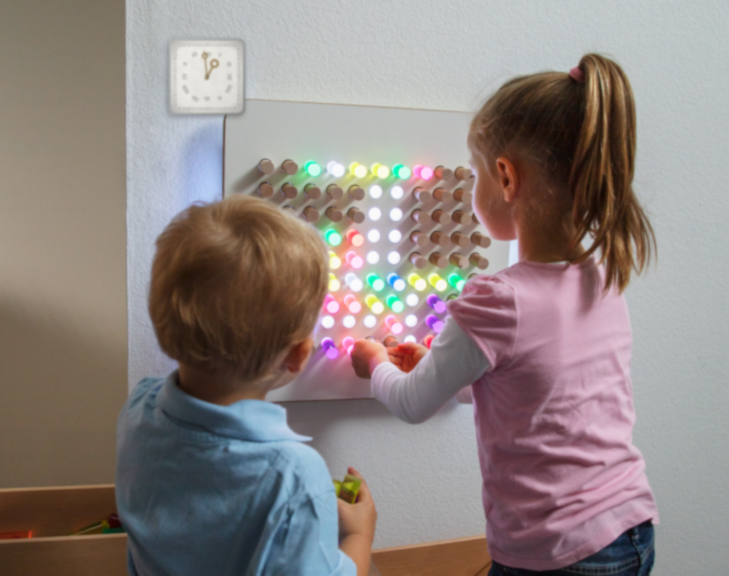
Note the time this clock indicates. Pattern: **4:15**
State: **12:59**
